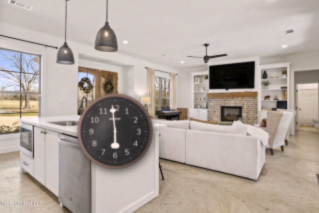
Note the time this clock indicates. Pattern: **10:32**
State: **5:59**
